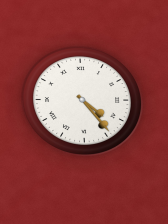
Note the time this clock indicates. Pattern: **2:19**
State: **4:24**
